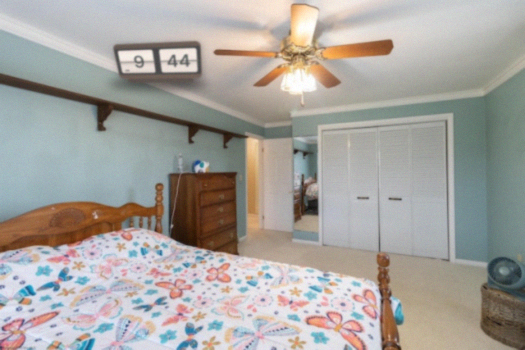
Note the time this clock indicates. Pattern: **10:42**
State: **9:44**
